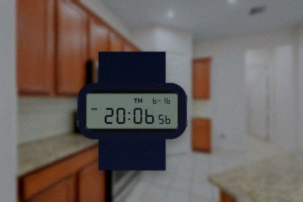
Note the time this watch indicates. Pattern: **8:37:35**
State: **20:06:56**
